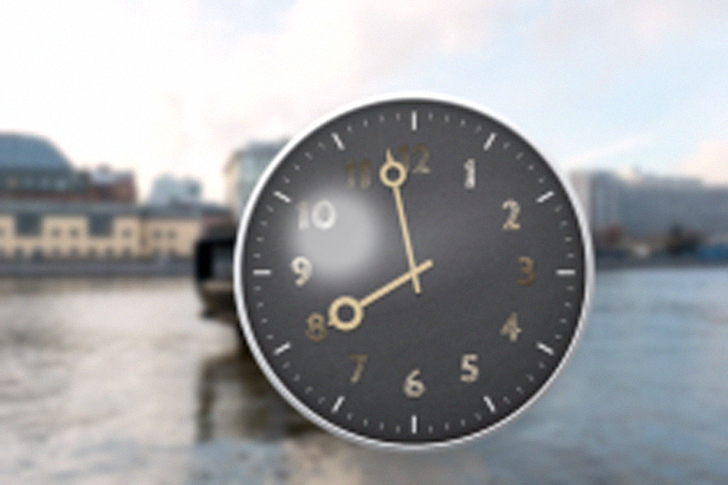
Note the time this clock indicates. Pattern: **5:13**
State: **7:58**
